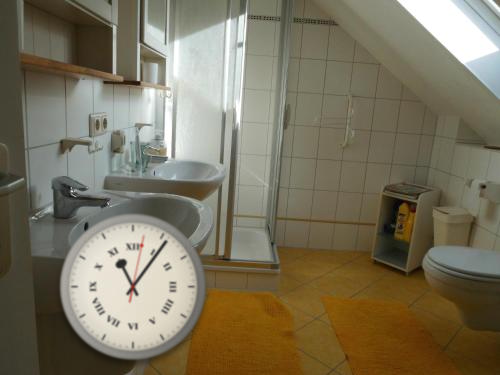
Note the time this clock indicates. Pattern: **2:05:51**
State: **11:06:02**
